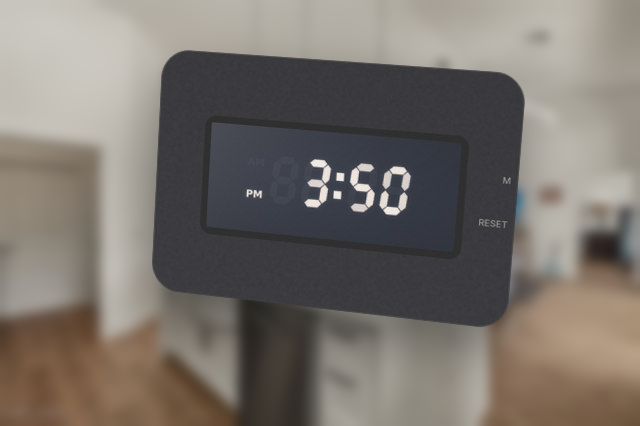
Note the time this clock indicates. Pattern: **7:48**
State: **3:50**
